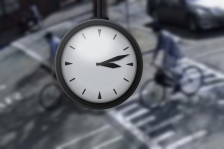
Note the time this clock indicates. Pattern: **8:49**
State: **3:12**
